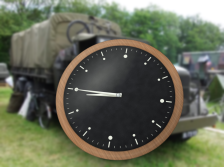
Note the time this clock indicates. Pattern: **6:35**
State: **8:45**
